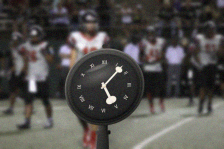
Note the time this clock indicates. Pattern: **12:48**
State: **5:07**
